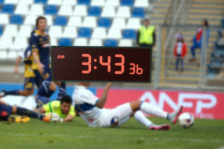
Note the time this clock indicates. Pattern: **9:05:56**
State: **3:43:36**
